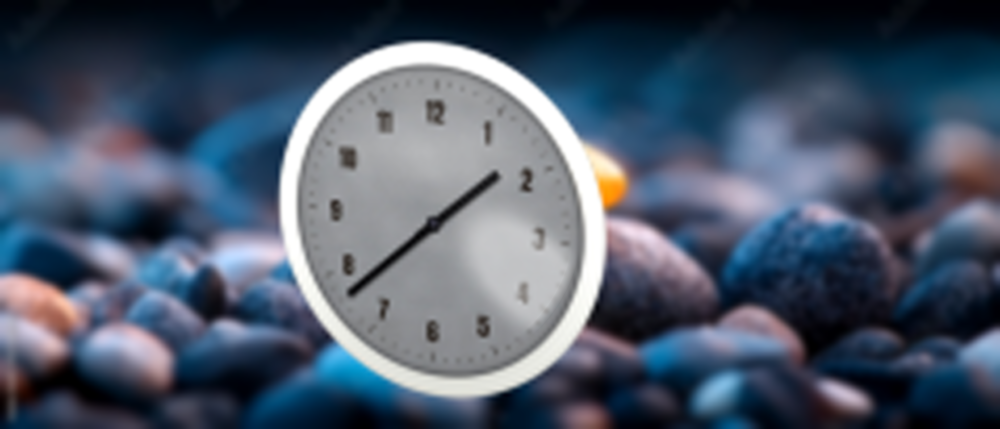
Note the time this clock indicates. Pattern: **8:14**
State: **1:38**
